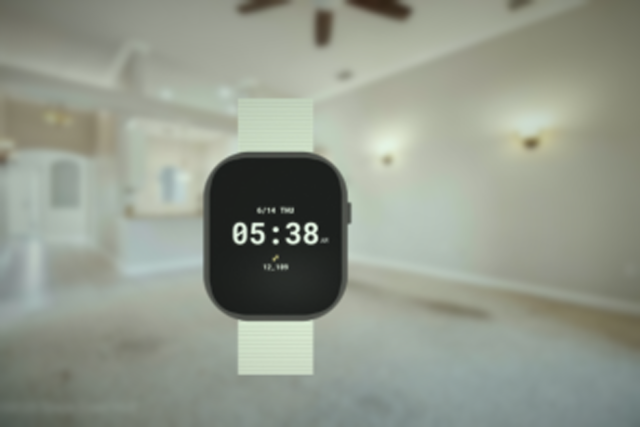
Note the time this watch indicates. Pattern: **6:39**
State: **5:38**
